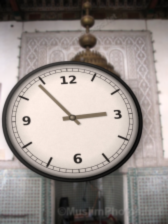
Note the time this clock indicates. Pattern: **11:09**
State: **2:54**
